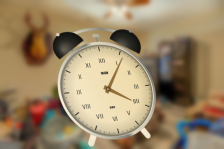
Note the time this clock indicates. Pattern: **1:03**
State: **4:06**
